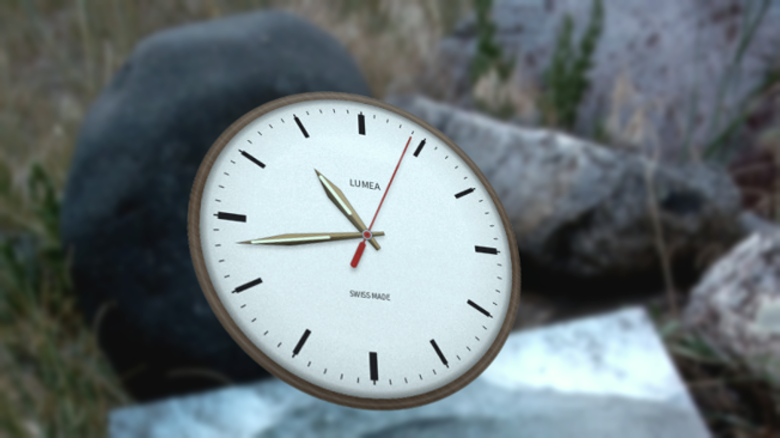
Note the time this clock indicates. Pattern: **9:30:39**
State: **10:43:04**
